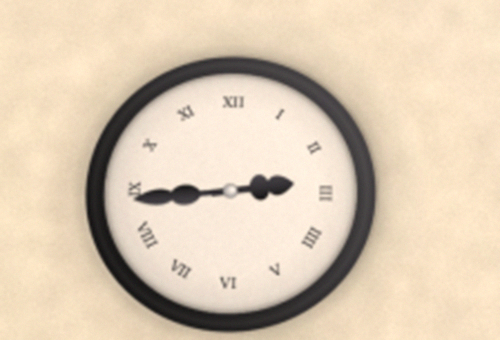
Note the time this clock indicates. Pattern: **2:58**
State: **2:44**
